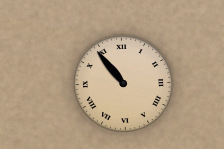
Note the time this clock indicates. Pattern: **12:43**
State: **10:54**
